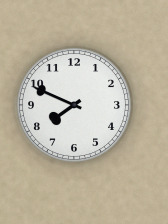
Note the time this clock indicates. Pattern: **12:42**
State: **7:49**
